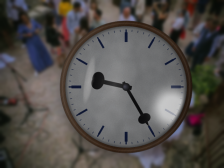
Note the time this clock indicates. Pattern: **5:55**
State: **9:25**
